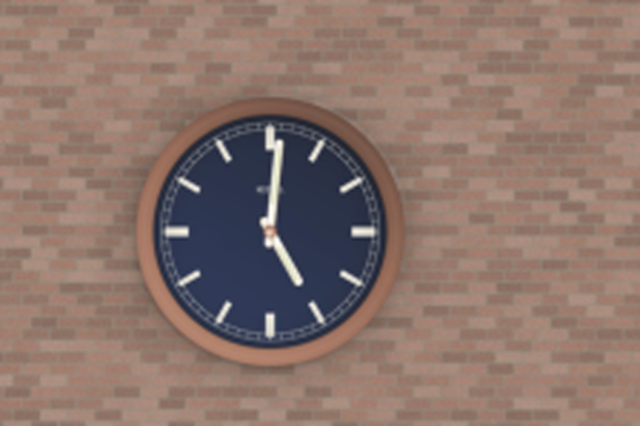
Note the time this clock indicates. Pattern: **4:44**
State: **5:01**
